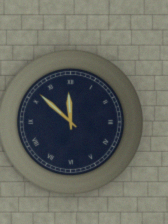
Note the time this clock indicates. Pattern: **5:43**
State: **11:52**
